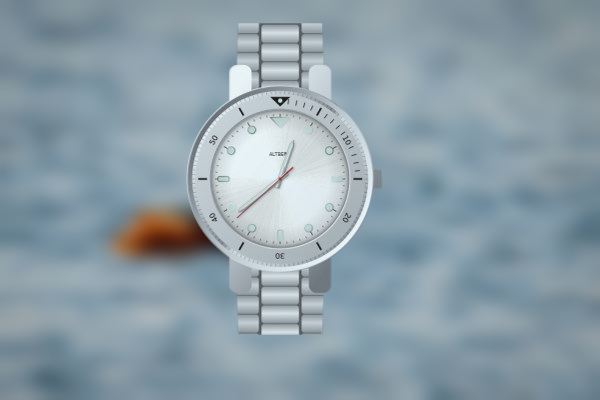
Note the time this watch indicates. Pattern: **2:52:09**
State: **12:38:38**
